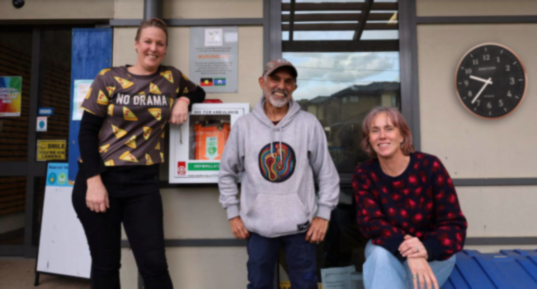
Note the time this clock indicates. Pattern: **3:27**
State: **9:37**
